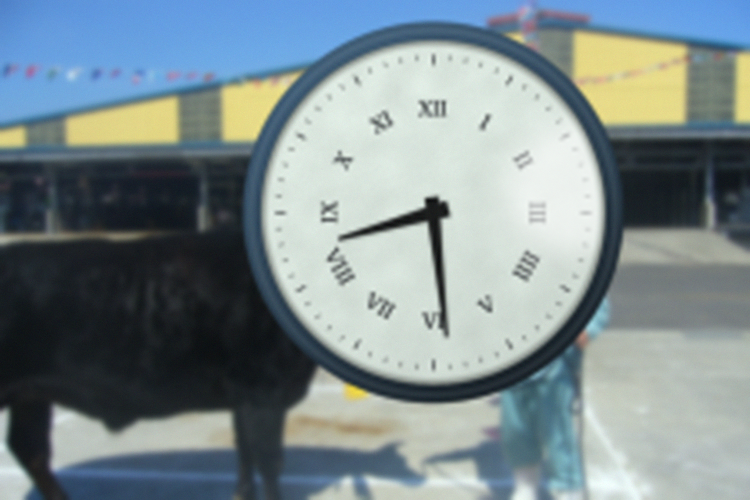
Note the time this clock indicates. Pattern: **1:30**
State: **8:29**
